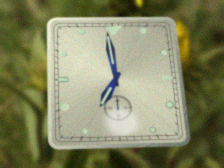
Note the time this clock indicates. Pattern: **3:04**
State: **6:59**
